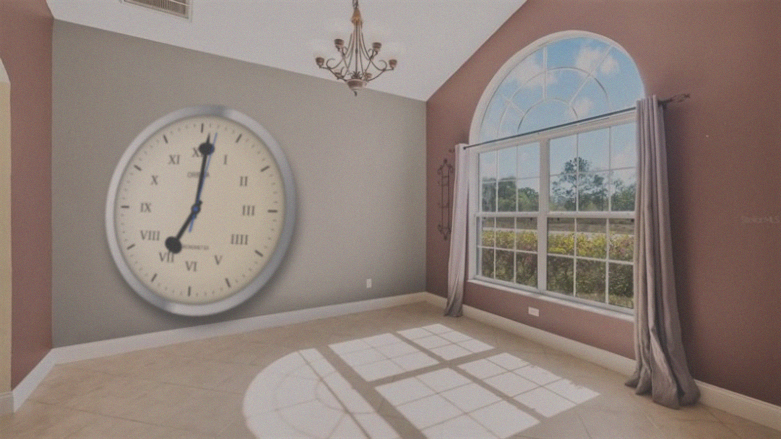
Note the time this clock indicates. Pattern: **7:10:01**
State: **7:01:02**
